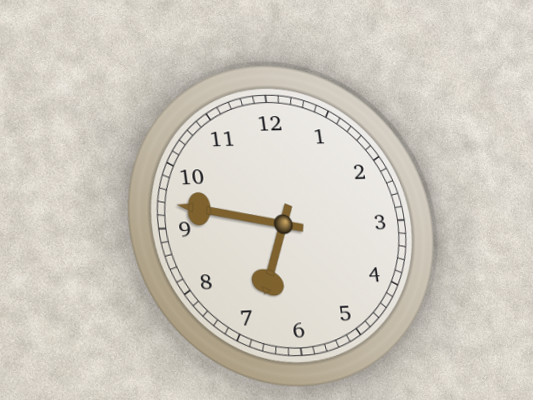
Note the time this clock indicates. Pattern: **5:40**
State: **6:47**
